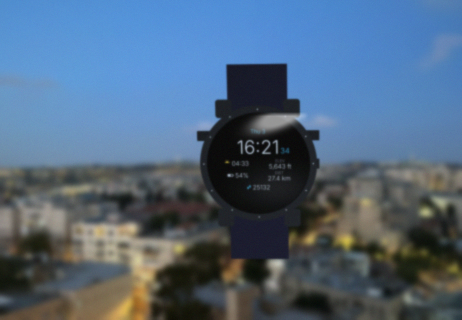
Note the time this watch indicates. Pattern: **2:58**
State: **16:21**
